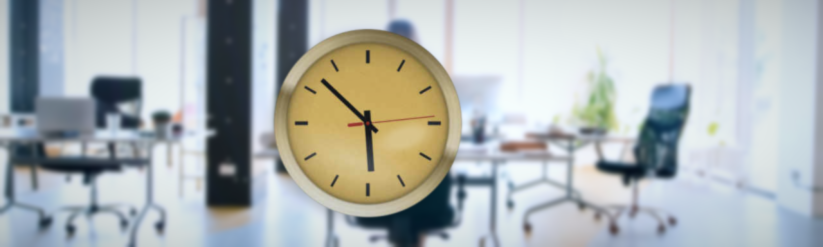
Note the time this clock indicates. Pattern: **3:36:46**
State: **5:52:14**
